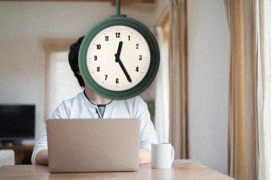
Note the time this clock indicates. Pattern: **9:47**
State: **12:25**
